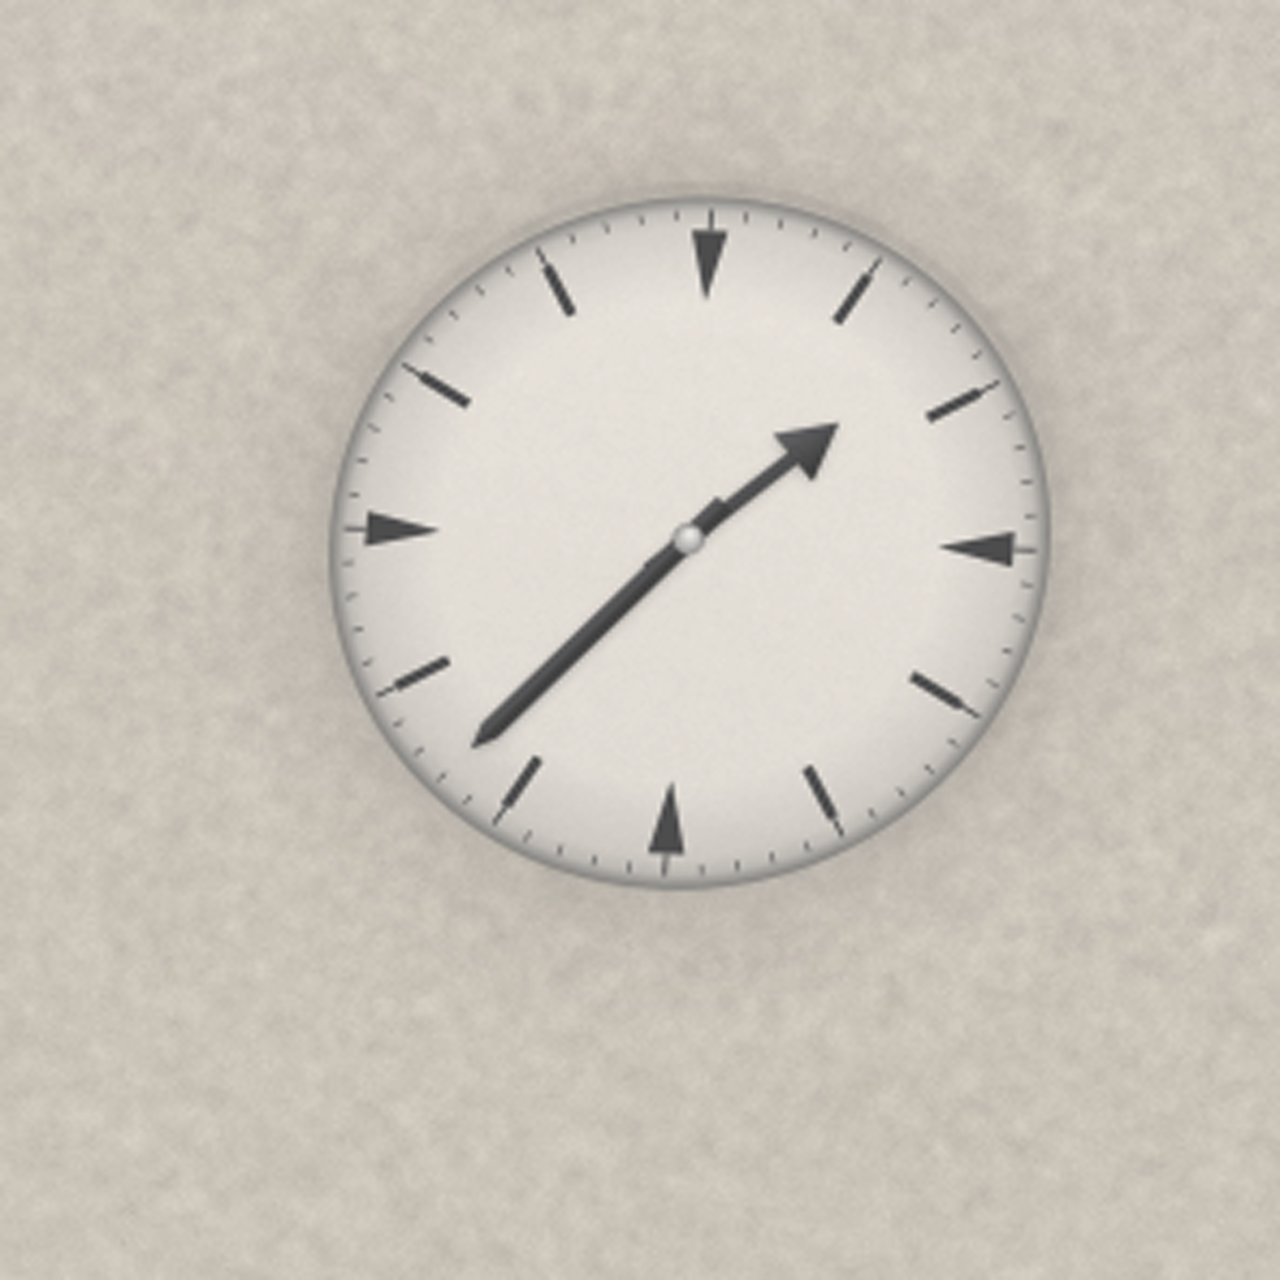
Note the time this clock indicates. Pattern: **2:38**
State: **1:37**
